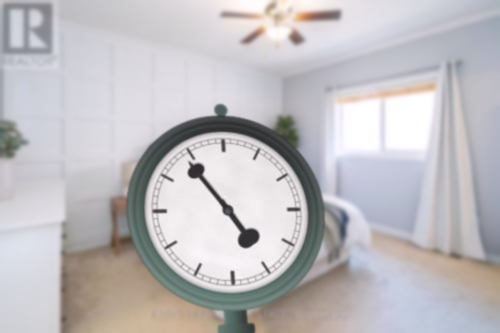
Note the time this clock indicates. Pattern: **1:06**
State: **4:54**
